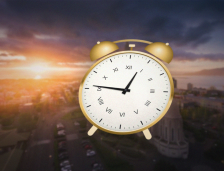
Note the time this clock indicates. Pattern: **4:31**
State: **12:46**
